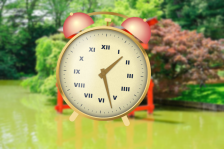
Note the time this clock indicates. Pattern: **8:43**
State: **1:27**
